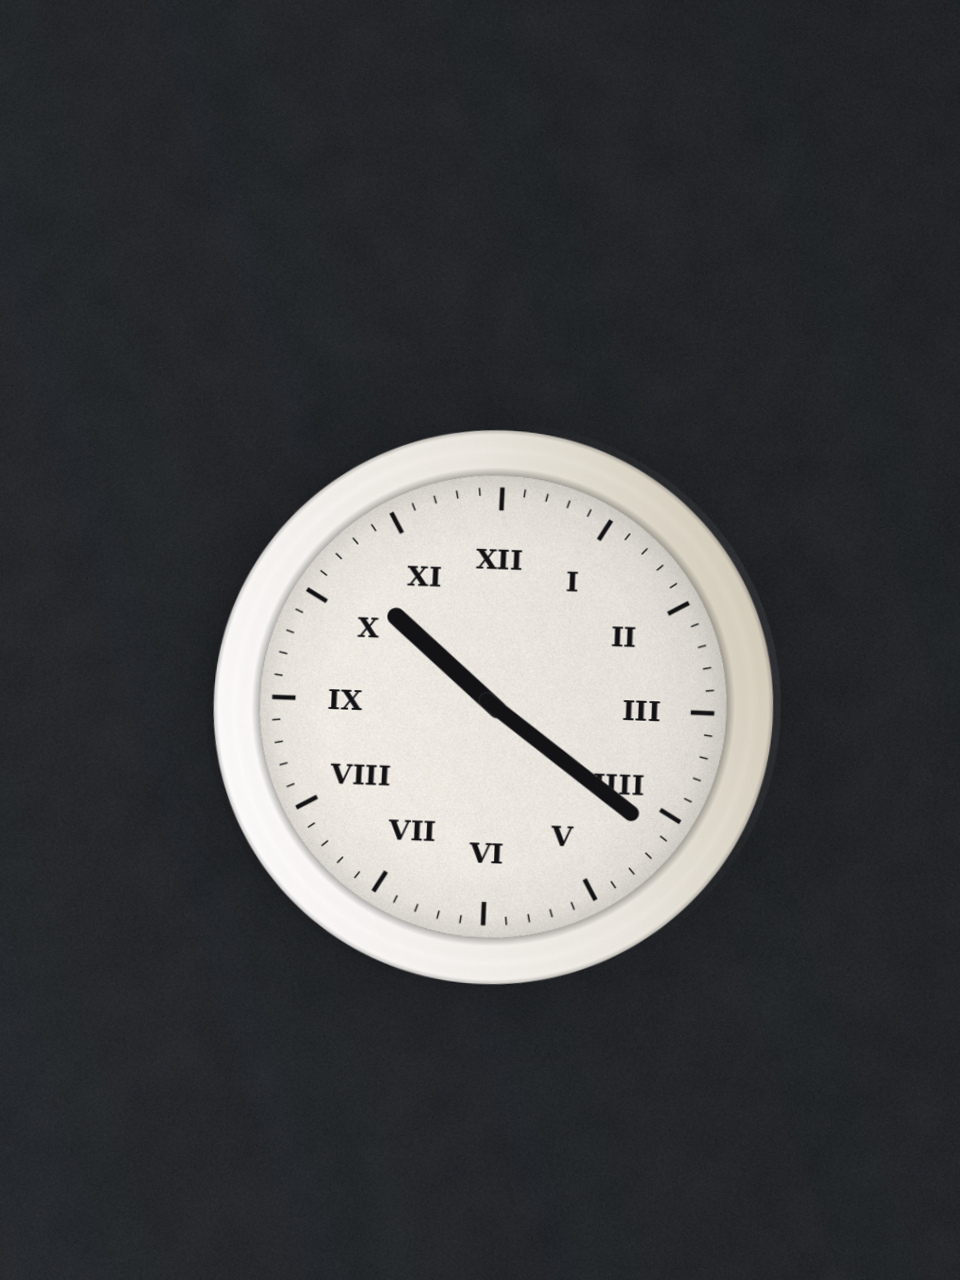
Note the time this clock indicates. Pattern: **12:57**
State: **10:21**
